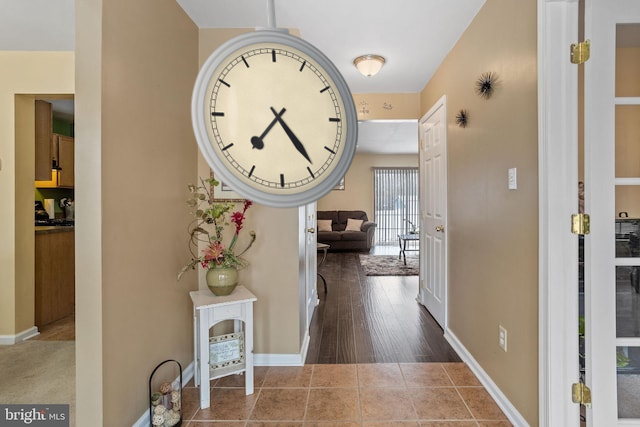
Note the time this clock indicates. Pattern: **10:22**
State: **7:24**
